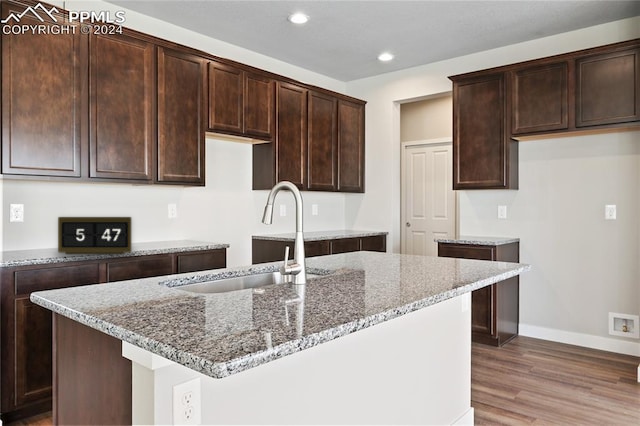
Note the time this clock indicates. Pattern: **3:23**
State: **5:47**
